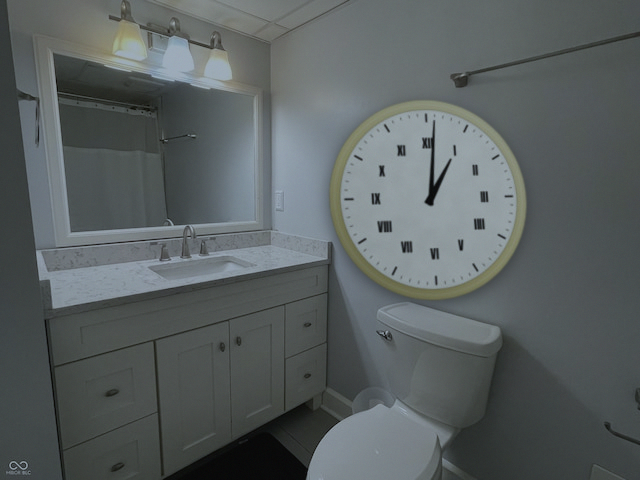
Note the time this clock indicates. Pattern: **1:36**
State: **1:01**
